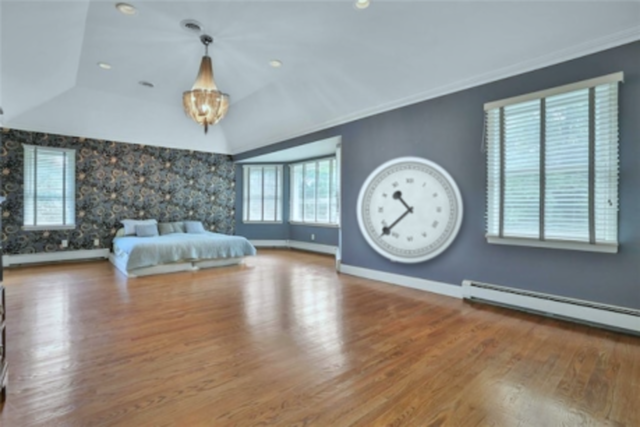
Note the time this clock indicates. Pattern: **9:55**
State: **10:38**
